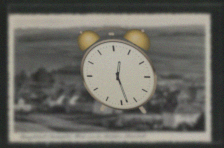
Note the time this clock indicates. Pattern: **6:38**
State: **12:28**
